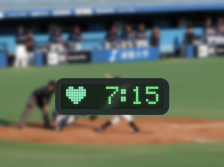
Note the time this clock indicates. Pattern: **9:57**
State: **7:15**
